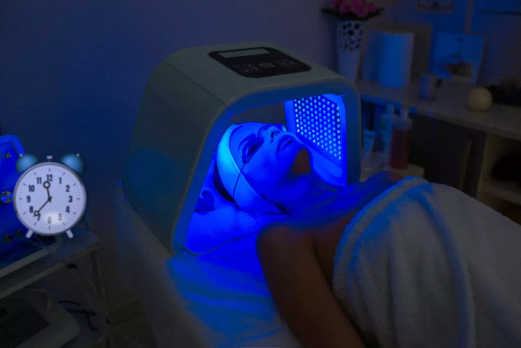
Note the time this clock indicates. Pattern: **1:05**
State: **11:37**
